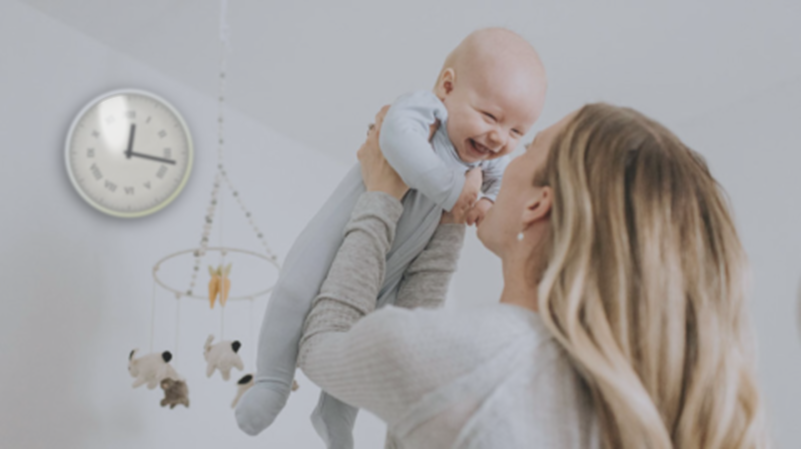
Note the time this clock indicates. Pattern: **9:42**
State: **12:17**
